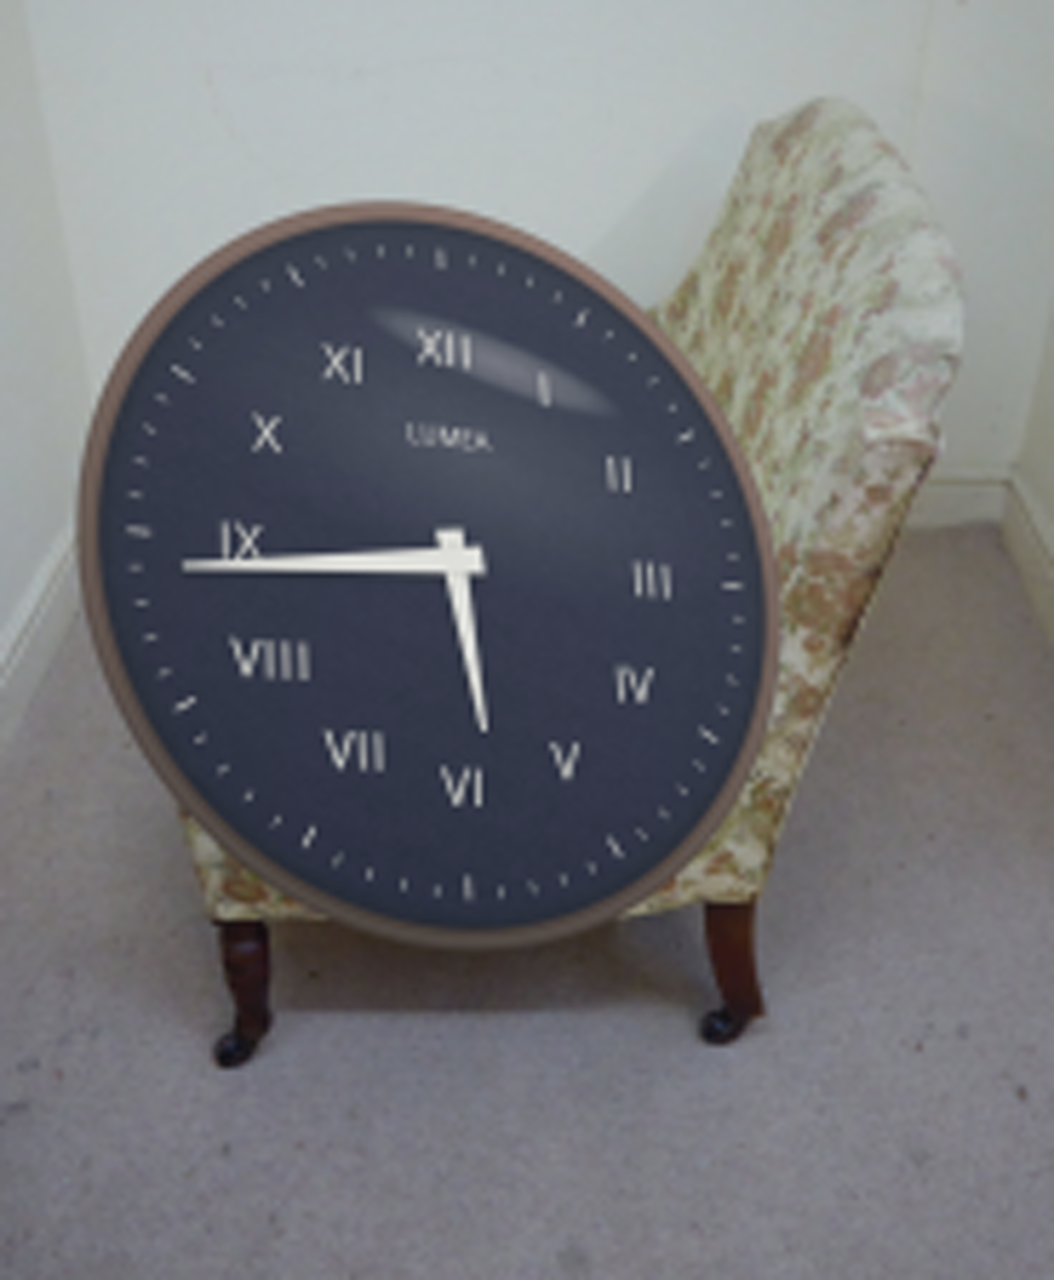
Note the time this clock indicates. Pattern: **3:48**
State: **5:44**
